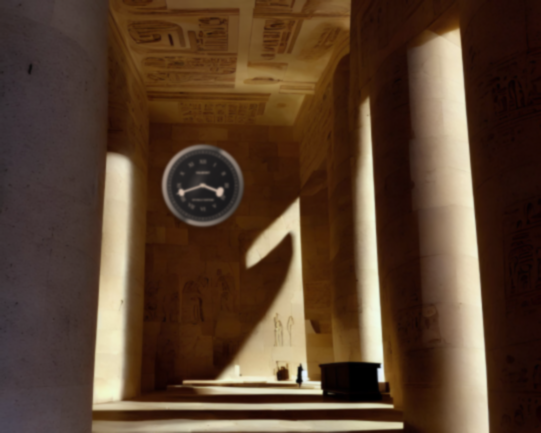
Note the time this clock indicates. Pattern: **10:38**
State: **3:42**
